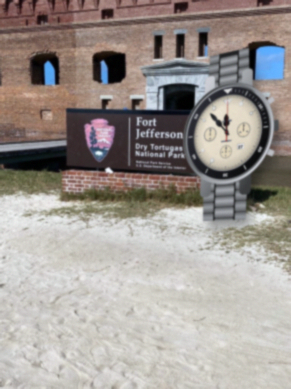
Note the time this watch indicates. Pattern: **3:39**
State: **11:53**
